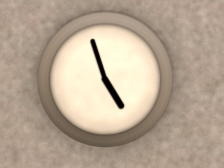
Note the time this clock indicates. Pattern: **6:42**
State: **4:57**
